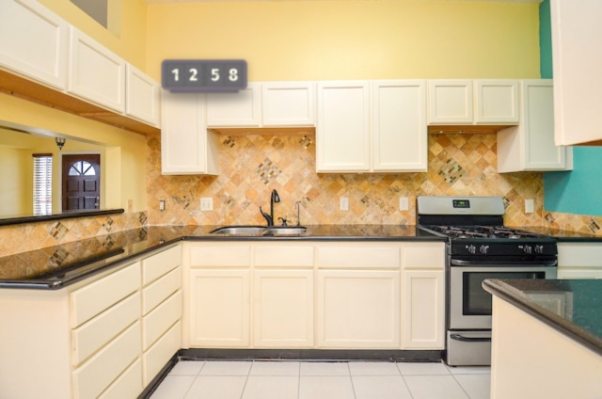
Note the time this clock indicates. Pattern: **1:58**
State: **12:58**
